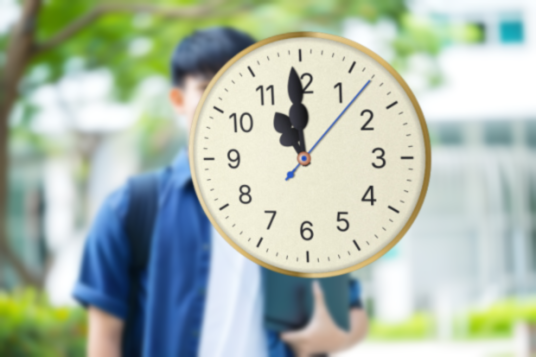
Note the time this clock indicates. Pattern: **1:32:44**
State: **10:59:07**
